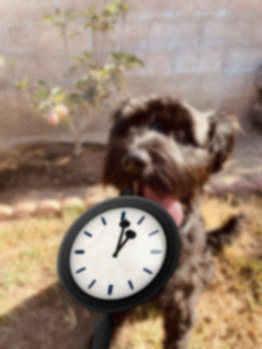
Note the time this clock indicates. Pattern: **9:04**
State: **1:01**
